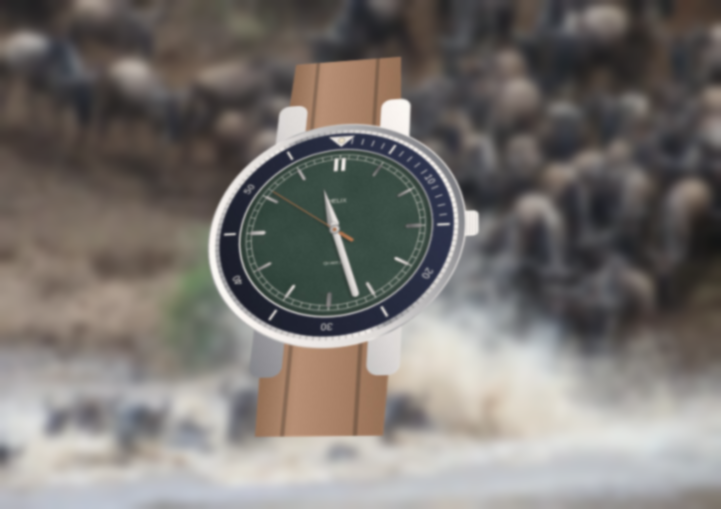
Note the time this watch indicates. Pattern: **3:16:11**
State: **11:26:51**
